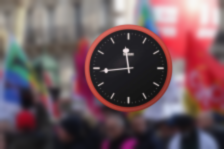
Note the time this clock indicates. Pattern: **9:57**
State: **11:44**
